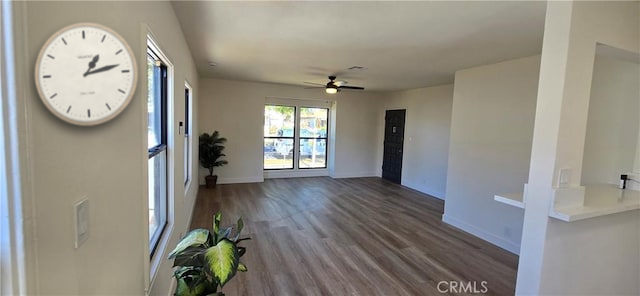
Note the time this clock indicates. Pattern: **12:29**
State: **1:13**
